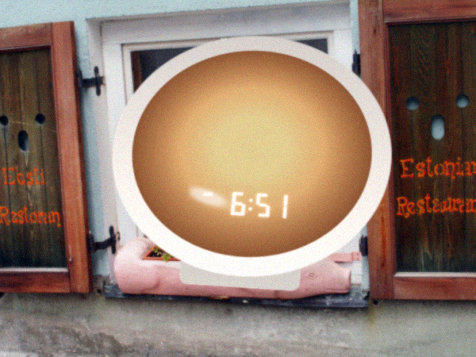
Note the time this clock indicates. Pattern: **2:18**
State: **6:51**
